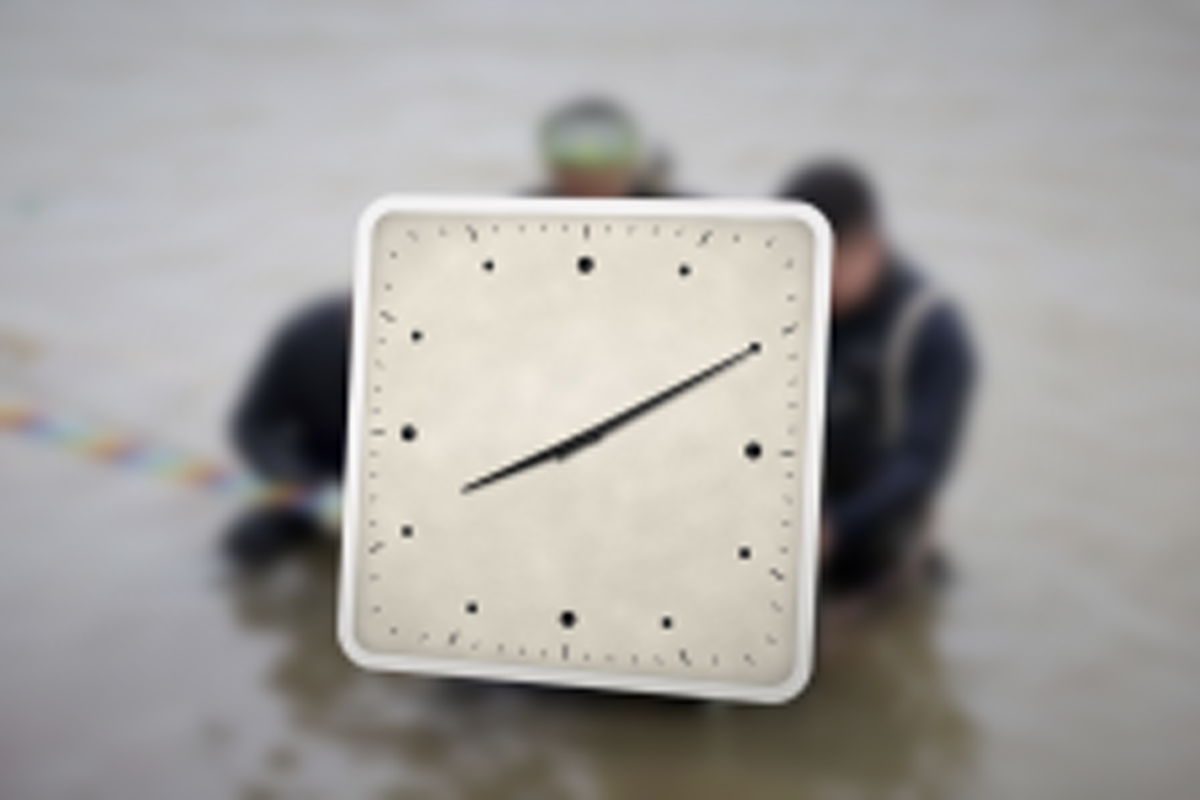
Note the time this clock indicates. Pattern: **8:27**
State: **8:10**
